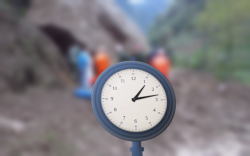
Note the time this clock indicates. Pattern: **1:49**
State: **1:13**
